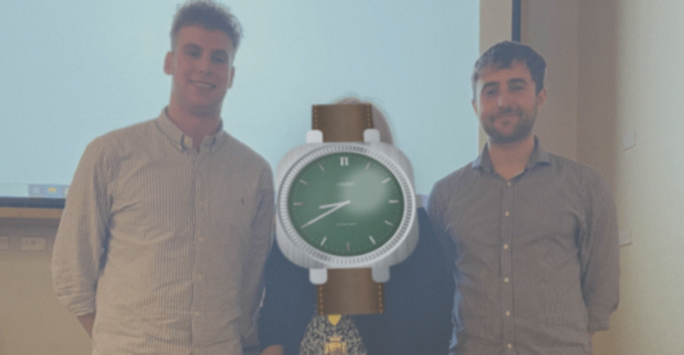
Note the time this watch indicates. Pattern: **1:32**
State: **8:40**
